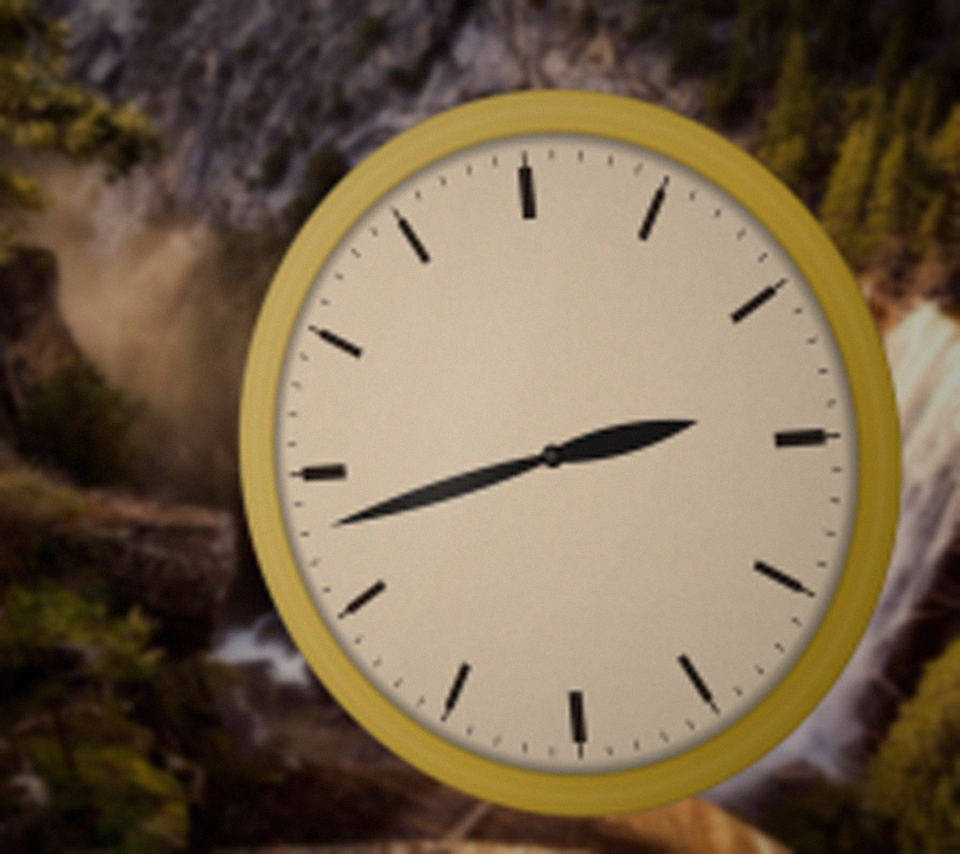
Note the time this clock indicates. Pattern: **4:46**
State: **2:43**
